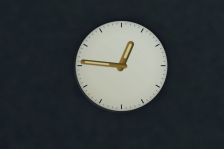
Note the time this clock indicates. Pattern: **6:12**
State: **12:46**
